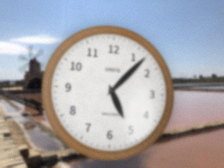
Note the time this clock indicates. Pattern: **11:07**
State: **5:07**
